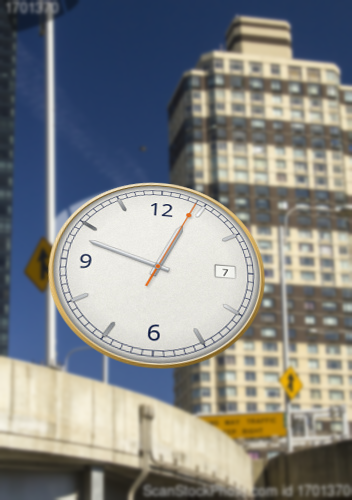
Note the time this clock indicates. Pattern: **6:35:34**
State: **12:48:04**
